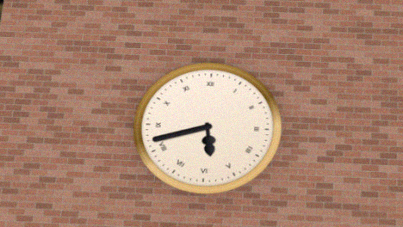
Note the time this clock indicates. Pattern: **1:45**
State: **5:42**
